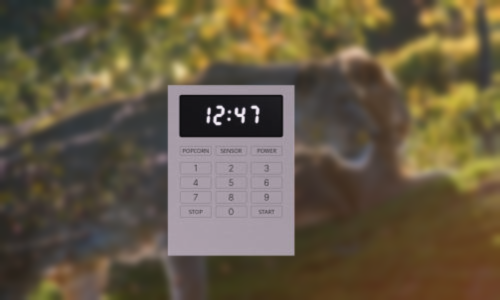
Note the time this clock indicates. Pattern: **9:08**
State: **12:47**
